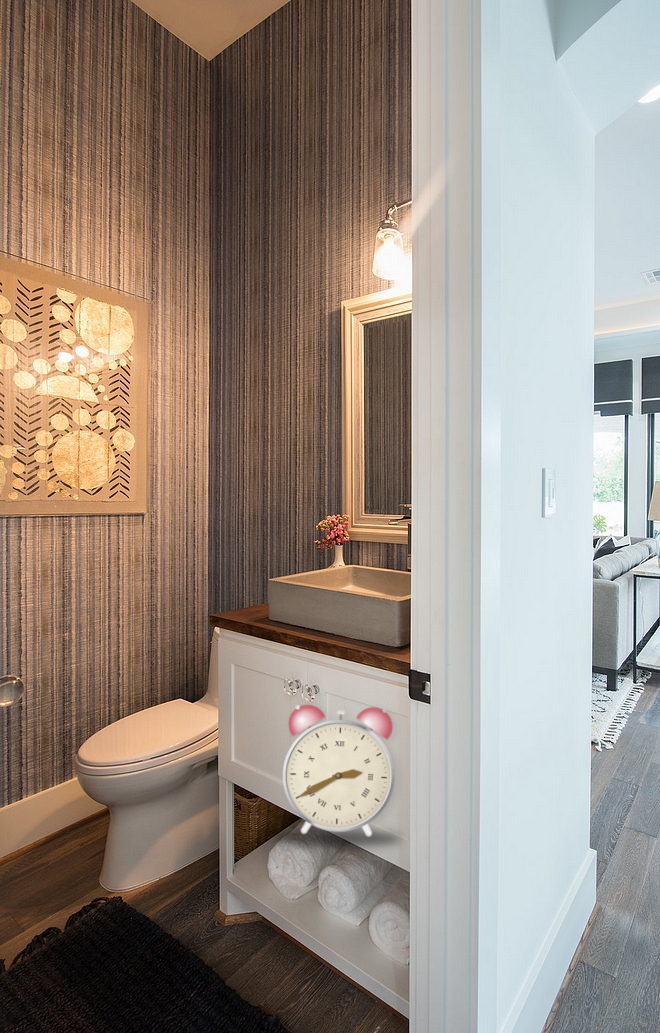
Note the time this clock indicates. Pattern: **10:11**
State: **2:40**
